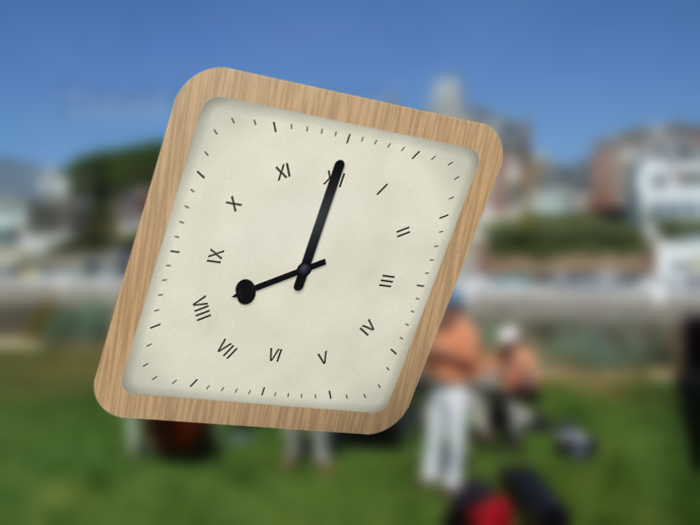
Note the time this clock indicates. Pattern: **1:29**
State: **8:00**
